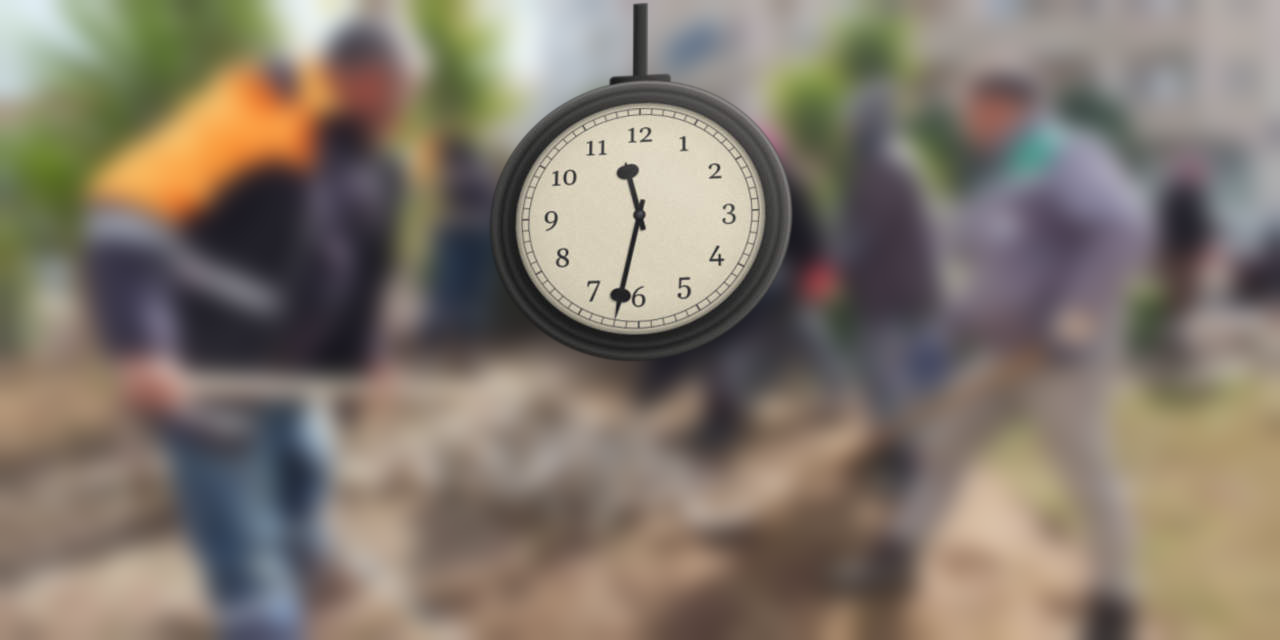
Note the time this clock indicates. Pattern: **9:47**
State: **11:32**
